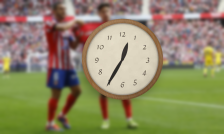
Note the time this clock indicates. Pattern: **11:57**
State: **12:35**
